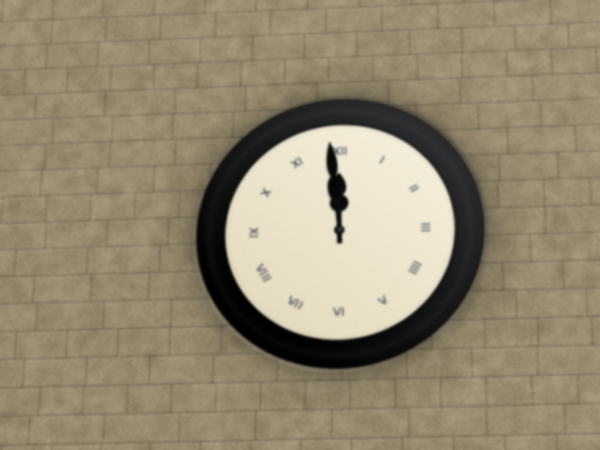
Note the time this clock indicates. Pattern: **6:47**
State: **11:59**
